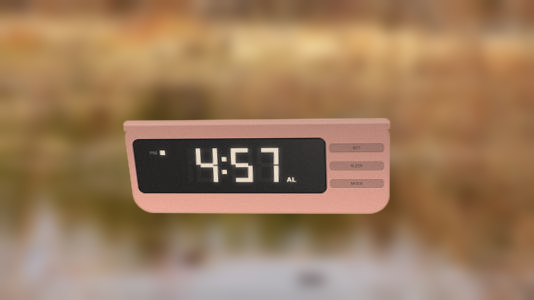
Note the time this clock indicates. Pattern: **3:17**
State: **4:57**
